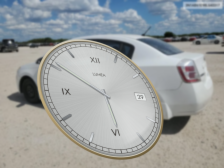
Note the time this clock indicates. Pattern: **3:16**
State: **5:51**
